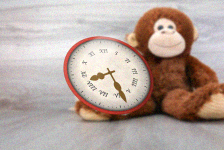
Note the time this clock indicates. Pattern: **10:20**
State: **8:28**
